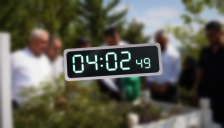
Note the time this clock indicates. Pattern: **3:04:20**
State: **4:02:49**
